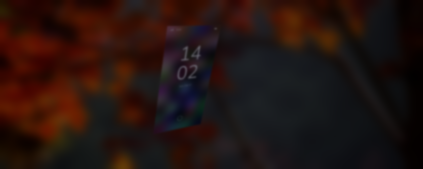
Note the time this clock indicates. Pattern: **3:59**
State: **14:02**
